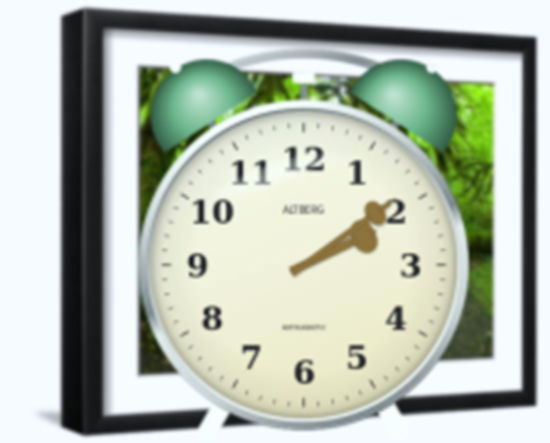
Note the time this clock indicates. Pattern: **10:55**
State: **2:09**
